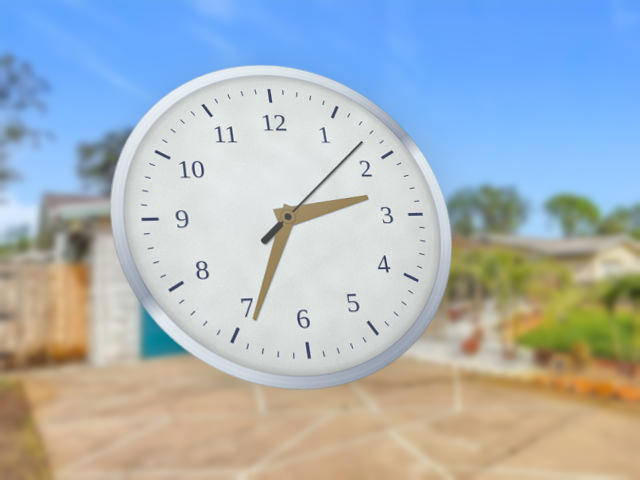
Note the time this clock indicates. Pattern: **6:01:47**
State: **2:34:08**
